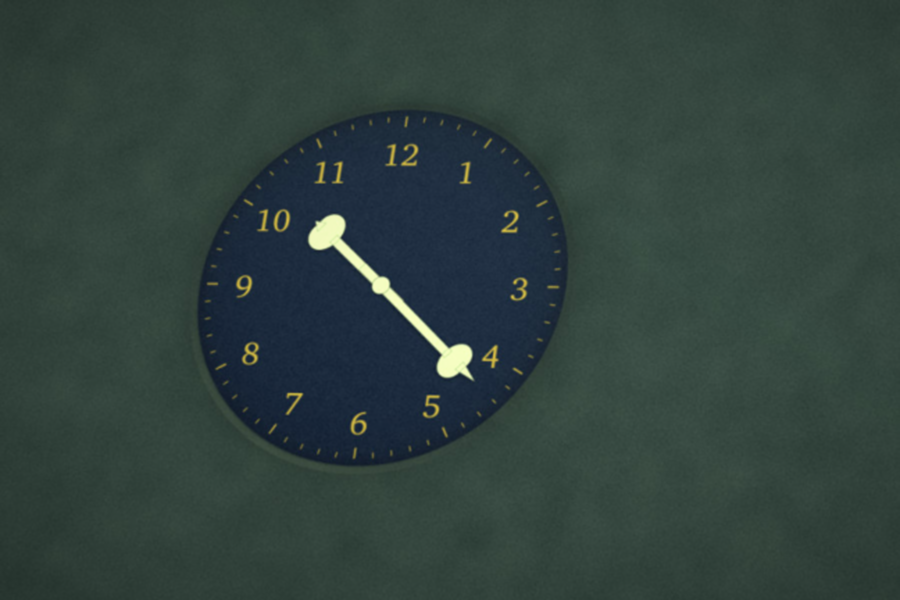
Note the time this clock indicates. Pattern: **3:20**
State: **10:22**
